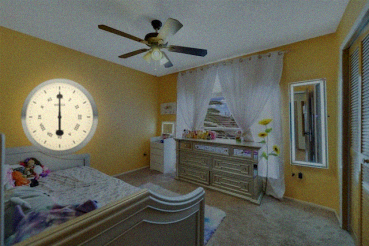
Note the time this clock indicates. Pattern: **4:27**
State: **6:00**
